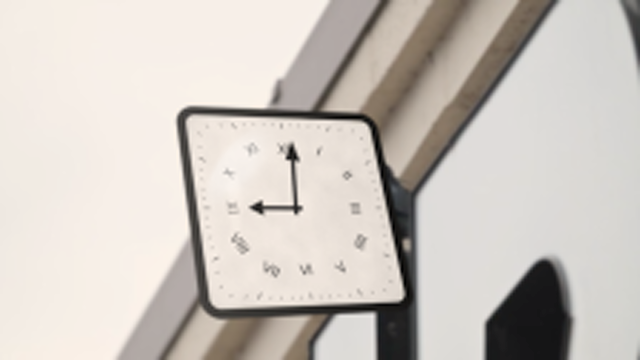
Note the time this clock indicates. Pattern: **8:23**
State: **9:01**
